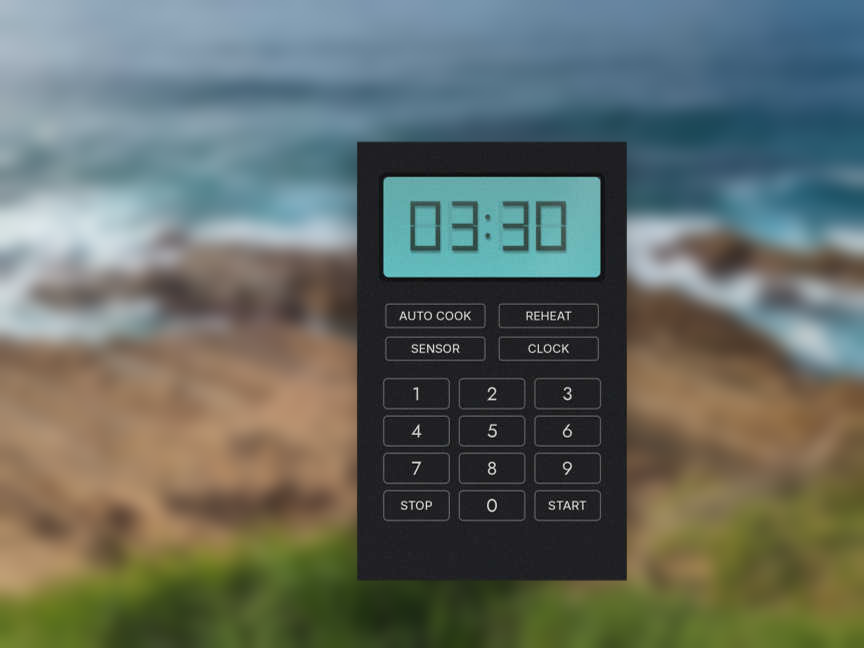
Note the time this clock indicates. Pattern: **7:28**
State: **3:30**
